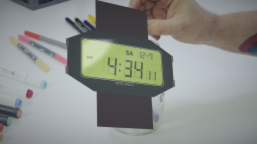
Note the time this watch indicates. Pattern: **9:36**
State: **4:34**
